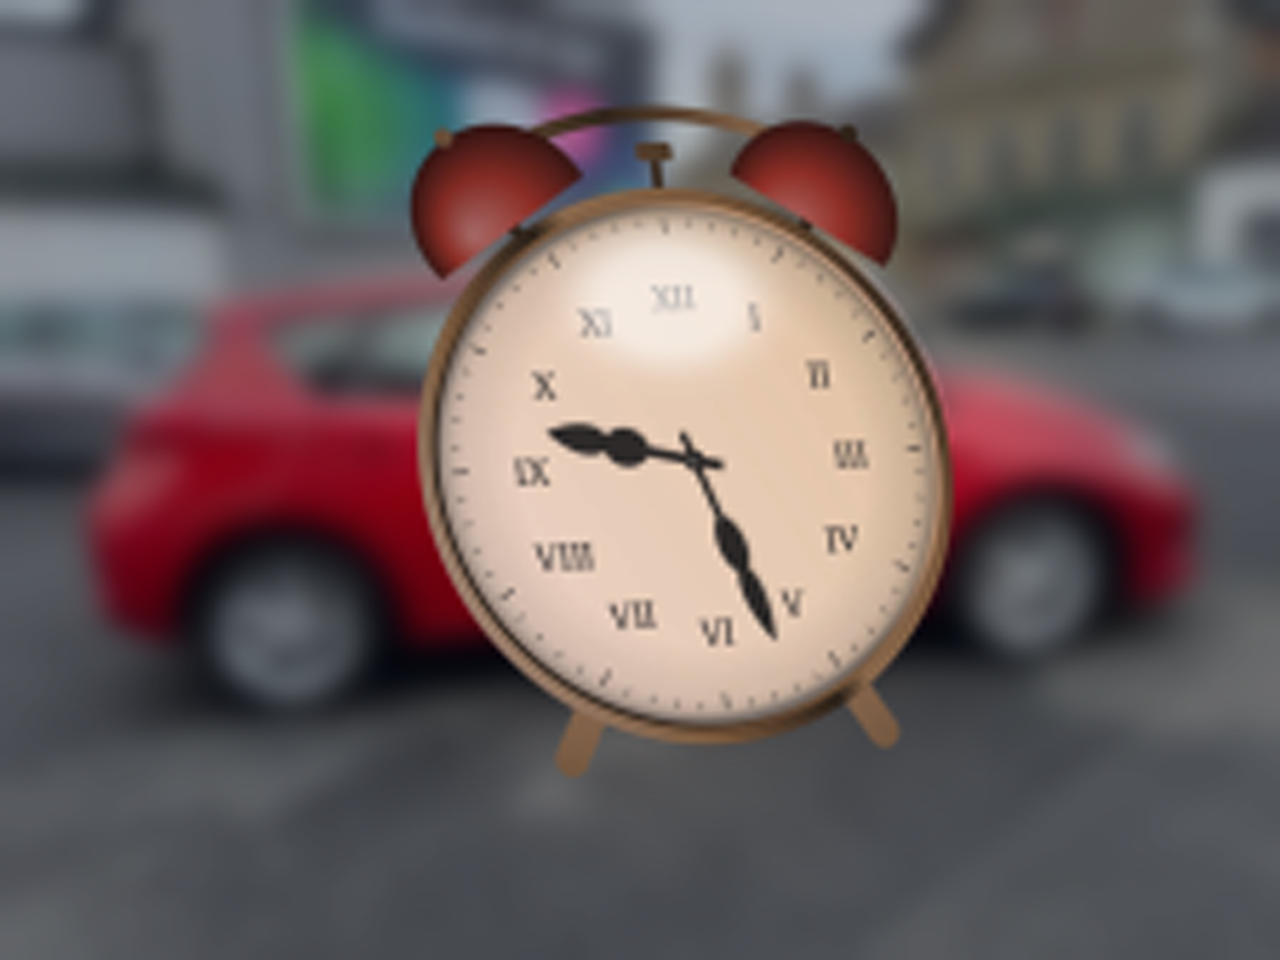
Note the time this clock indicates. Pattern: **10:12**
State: **9:27**
